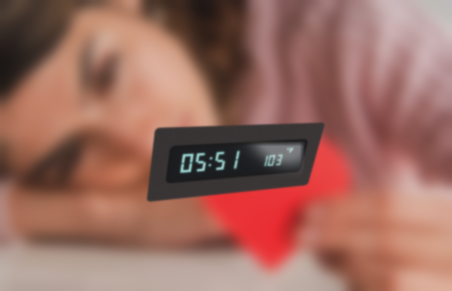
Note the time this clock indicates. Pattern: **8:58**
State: **5:51**
